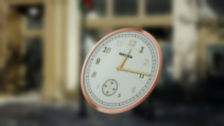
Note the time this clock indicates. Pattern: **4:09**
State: **12:14**
